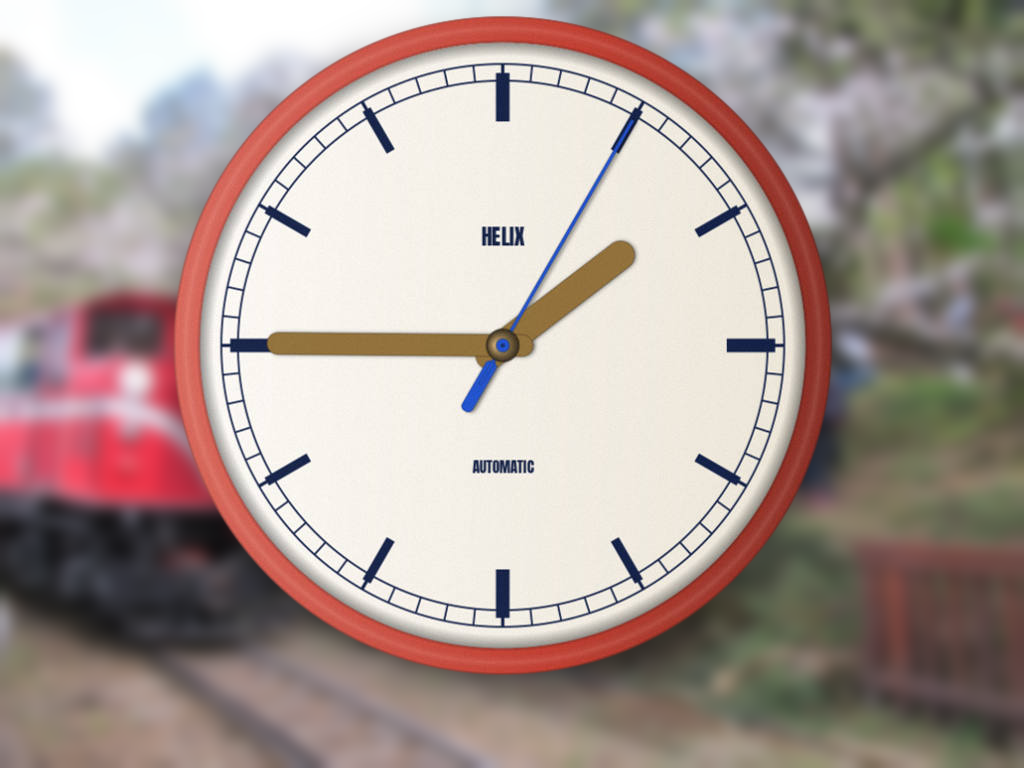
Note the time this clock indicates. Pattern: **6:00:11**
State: **1:45:05**
